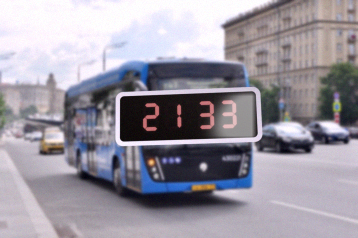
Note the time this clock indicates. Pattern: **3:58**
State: **21:33**
